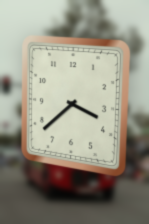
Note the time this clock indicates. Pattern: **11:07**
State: **3:38**
